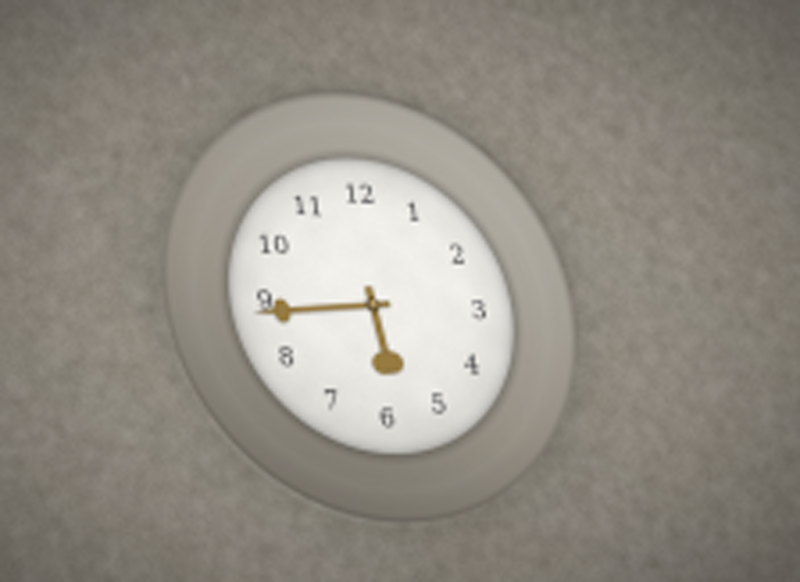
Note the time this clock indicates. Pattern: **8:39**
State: **5:44**
